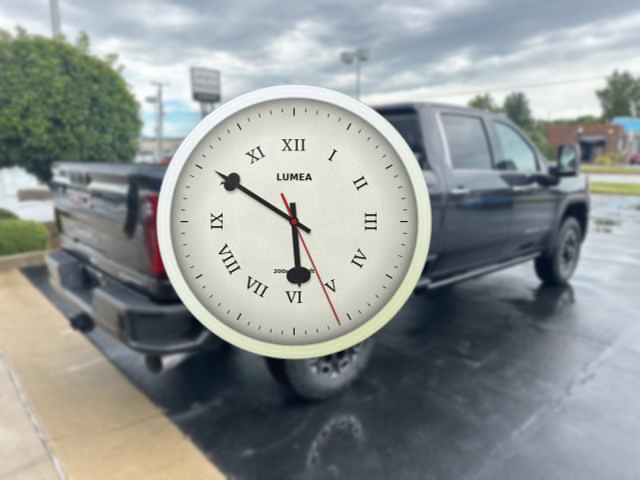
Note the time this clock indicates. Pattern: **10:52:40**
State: **5:50:26**
